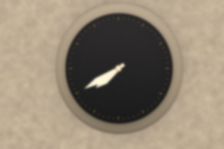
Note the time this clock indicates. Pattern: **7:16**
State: **7:40**
